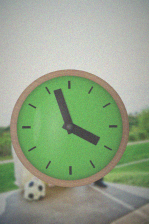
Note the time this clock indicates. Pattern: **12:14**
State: **3:57**
